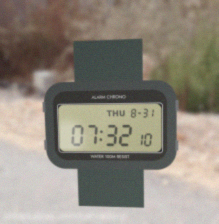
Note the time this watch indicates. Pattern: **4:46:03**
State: **7:32:10**
